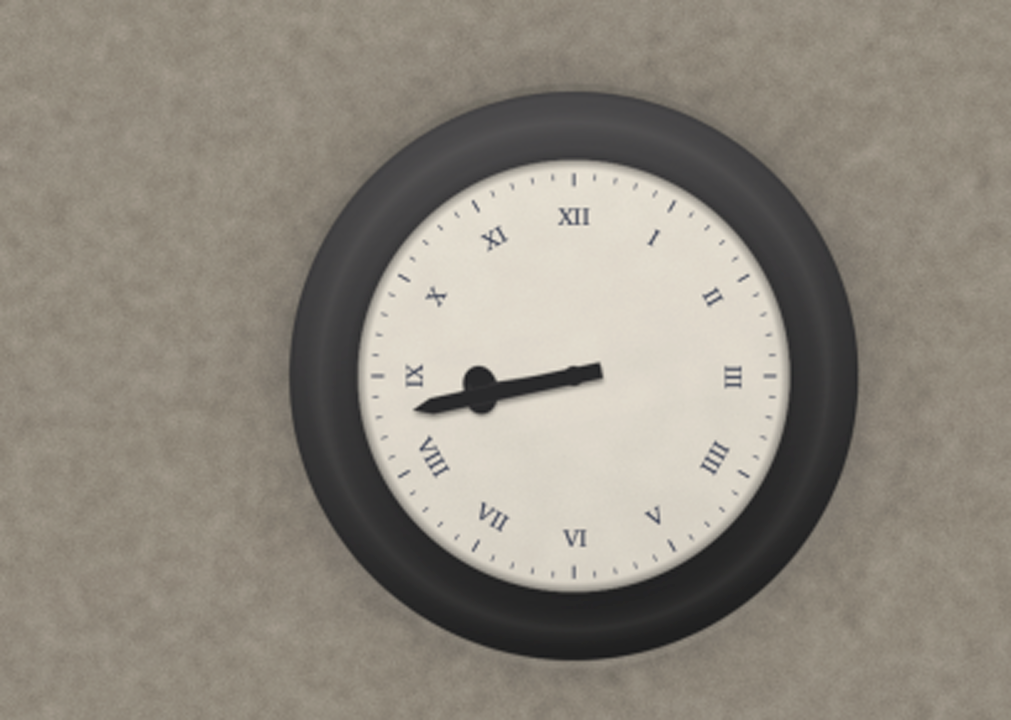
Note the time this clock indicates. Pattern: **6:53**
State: **8:43**
